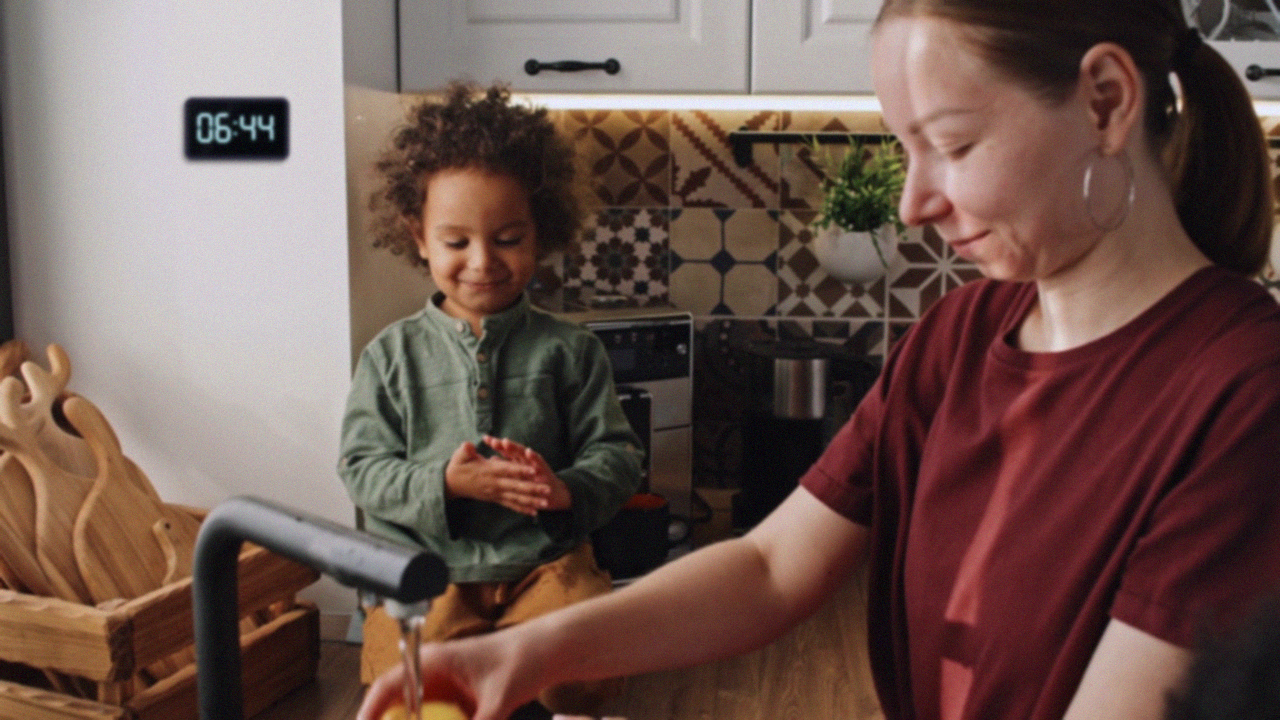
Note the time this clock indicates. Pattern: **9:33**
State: **6:44**
